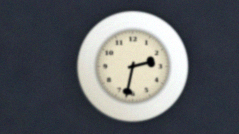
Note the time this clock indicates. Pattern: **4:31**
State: **2:32**
